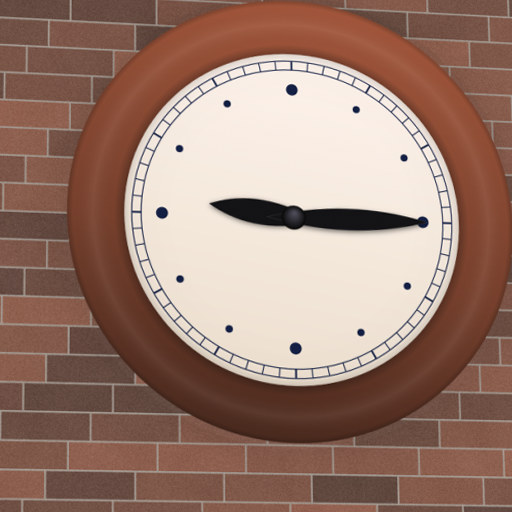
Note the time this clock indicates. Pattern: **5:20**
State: **9:15**
